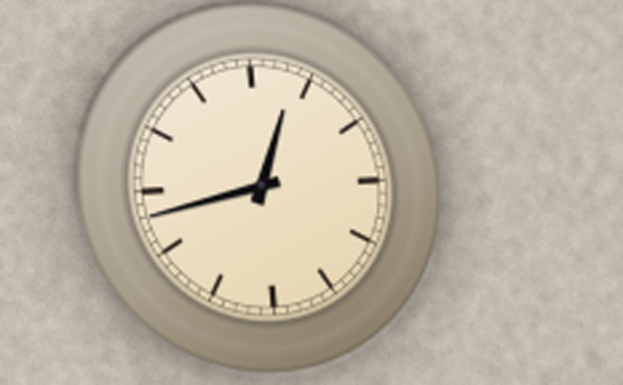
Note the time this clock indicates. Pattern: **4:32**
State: **12:43**
